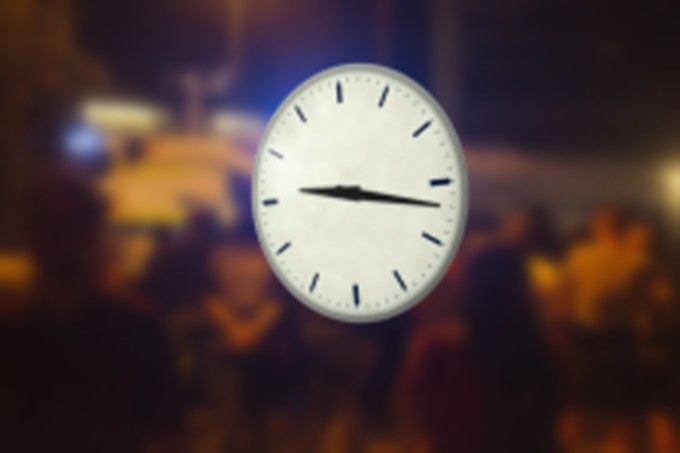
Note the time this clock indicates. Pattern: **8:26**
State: **9:17**
